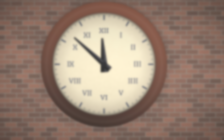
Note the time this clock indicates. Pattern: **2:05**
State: **11:52**
